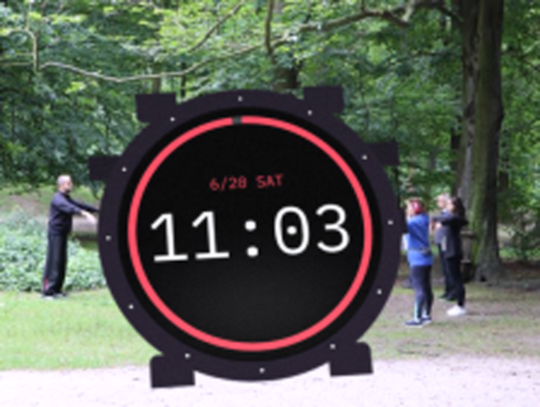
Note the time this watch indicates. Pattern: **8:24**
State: **11:03**
